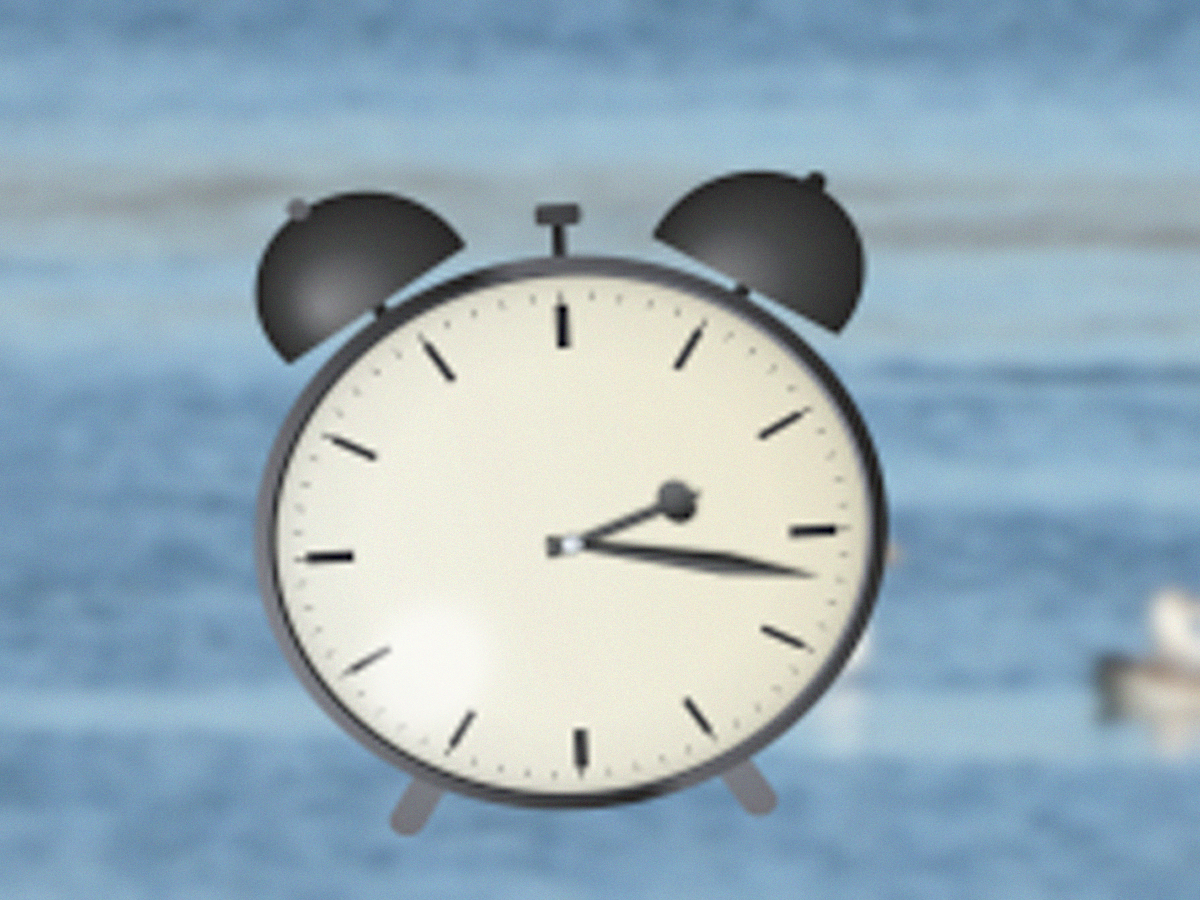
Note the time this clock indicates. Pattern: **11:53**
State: **2:17**
